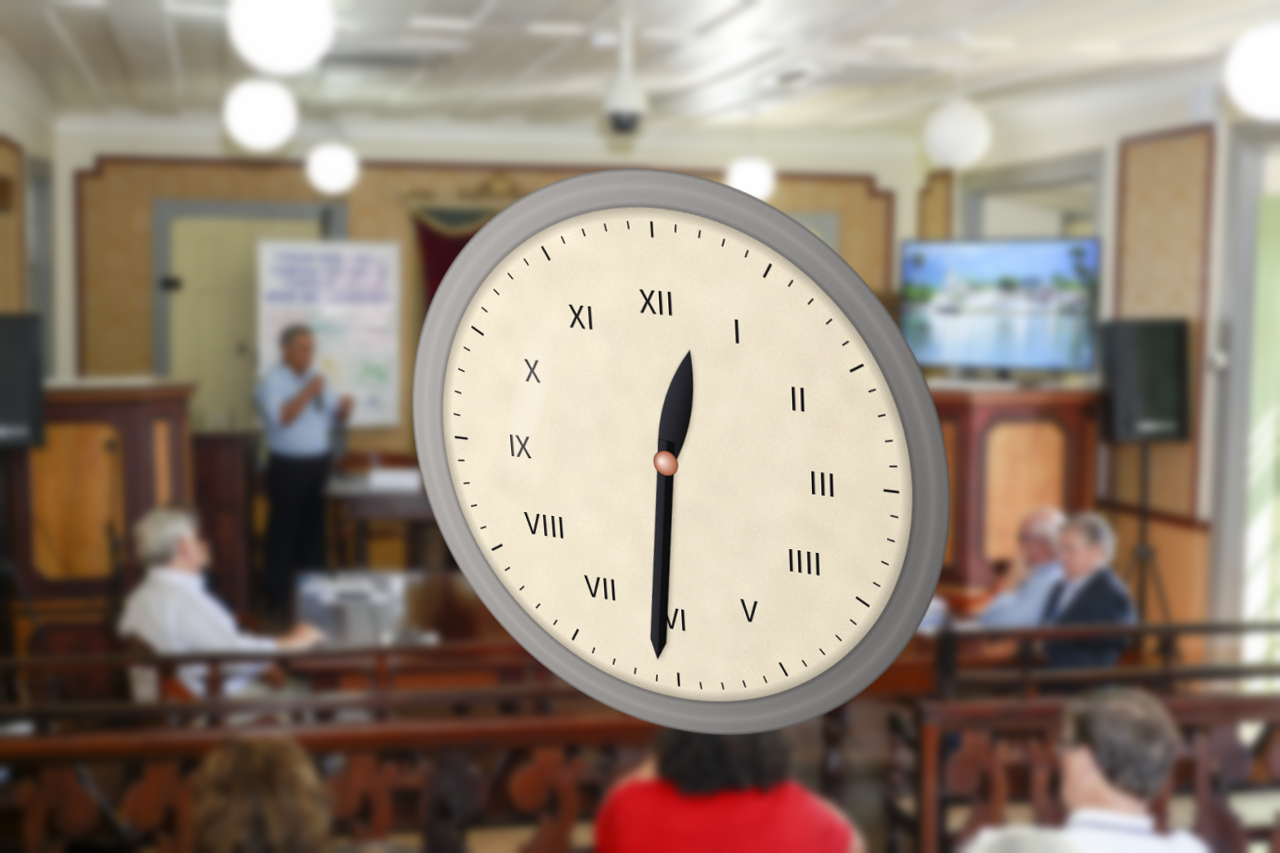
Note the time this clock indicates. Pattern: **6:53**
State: **12:31**
